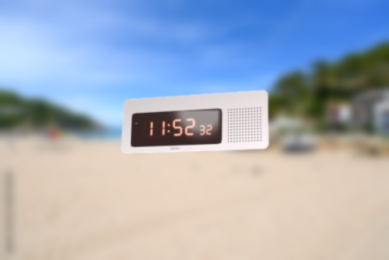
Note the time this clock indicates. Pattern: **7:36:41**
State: **11:52:32**
